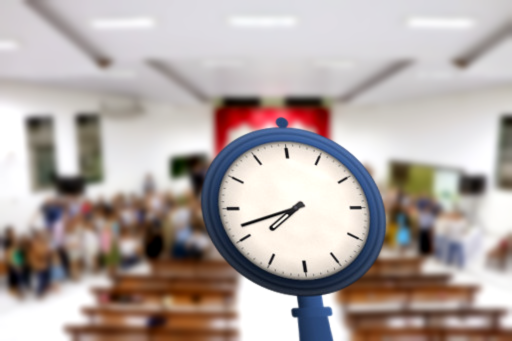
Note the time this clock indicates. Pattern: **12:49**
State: **7:42**
